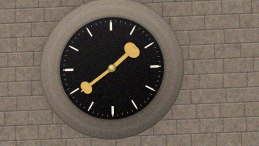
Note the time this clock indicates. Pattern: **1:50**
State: **1:39**
